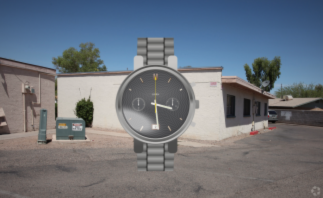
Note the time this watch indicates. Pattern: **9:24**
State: **3:29**
